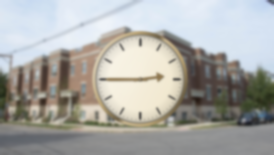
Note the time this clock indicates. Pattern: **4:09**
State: **2:45**
